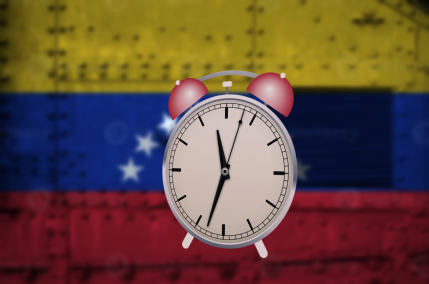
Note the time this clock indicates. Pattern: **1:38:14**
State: **11:33:03**
